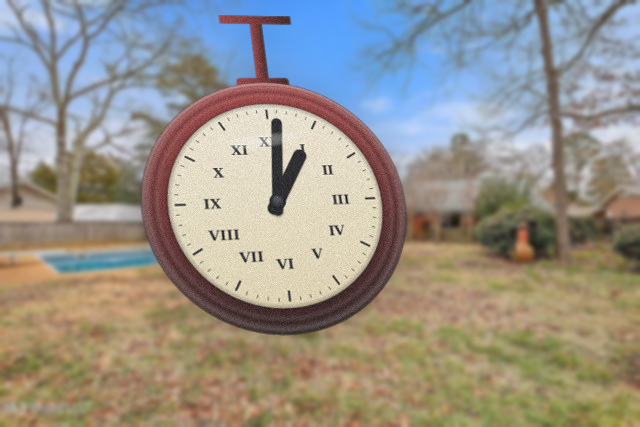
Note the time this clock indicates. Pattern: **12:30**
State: **1:01**
